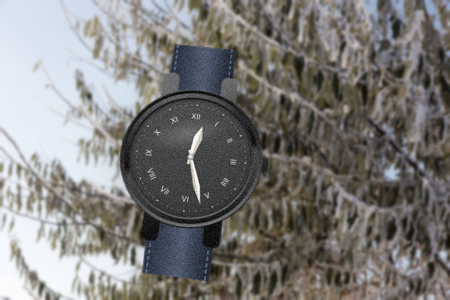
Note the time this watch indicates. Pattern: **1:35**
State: **12:27**
